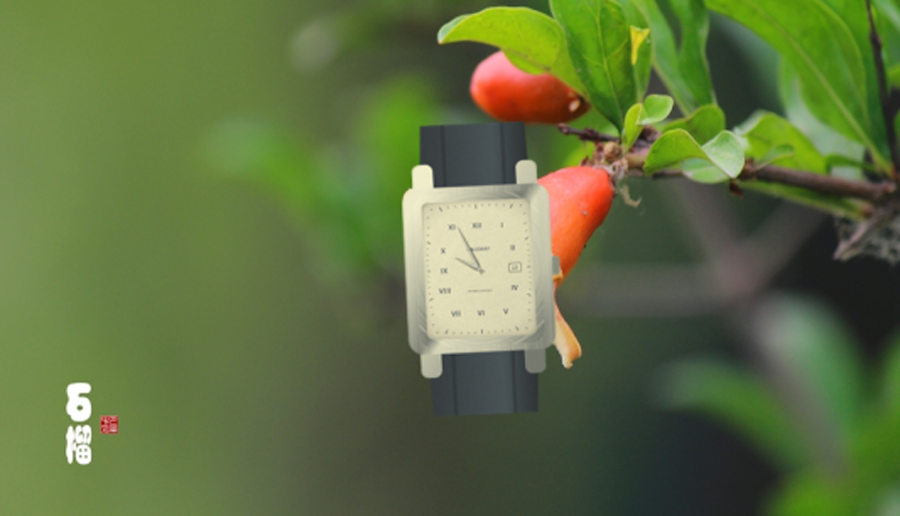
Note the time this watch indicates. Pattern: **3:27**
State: **9:56**
